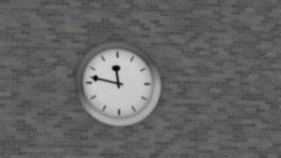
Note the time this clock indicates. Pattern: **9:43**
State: **11:47**
